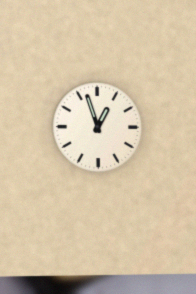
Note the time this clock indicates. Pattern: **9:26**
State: **12:57**
